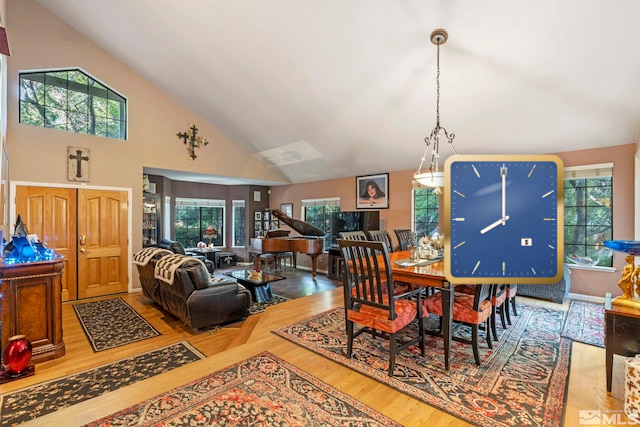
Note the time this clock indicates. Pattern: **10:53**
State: **8:00**
